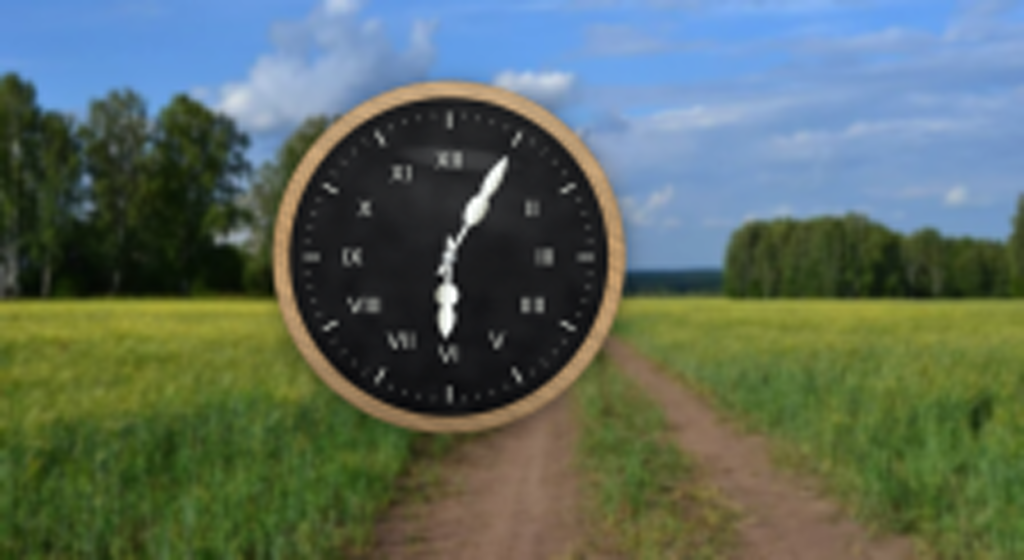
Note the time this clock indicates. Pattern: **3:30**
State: **6:05**
